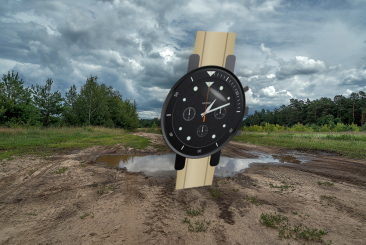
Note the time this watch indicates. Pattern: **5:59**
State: **1:12**
